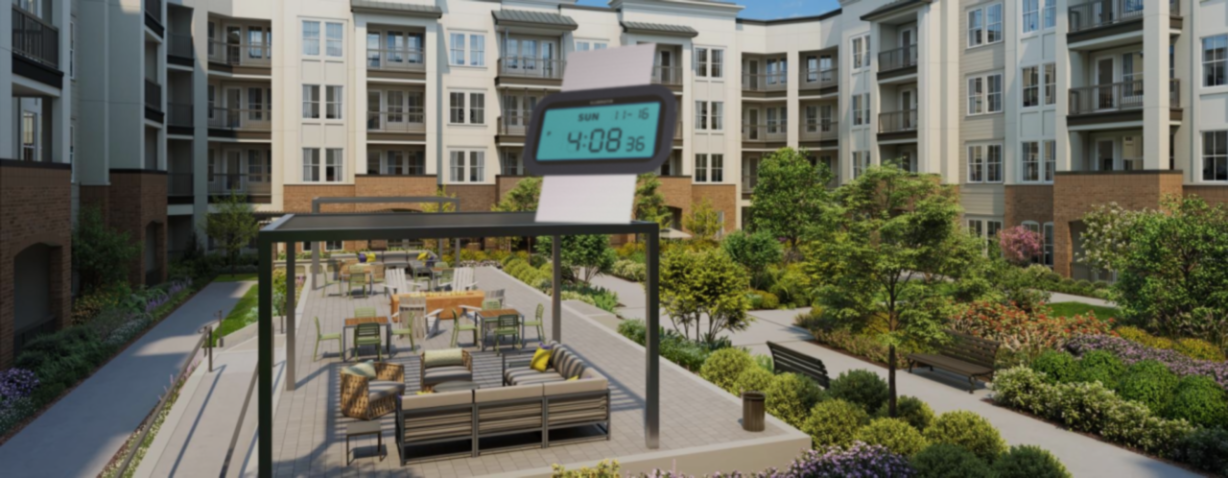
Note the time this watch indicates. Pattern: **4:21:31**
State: **4:08:36**
